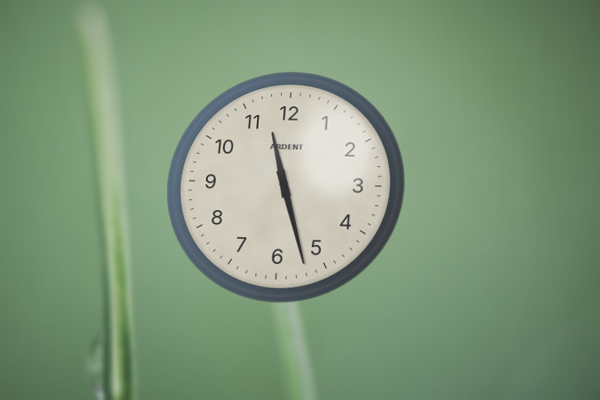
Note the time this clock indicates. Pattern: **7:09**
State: **11:27**
